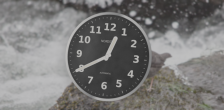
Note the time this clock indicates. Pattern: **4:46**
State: **12:40**
